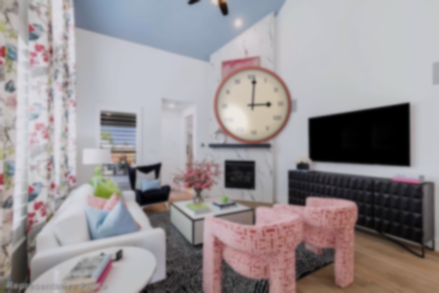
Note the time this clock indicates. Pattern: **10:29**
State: **3:01**
